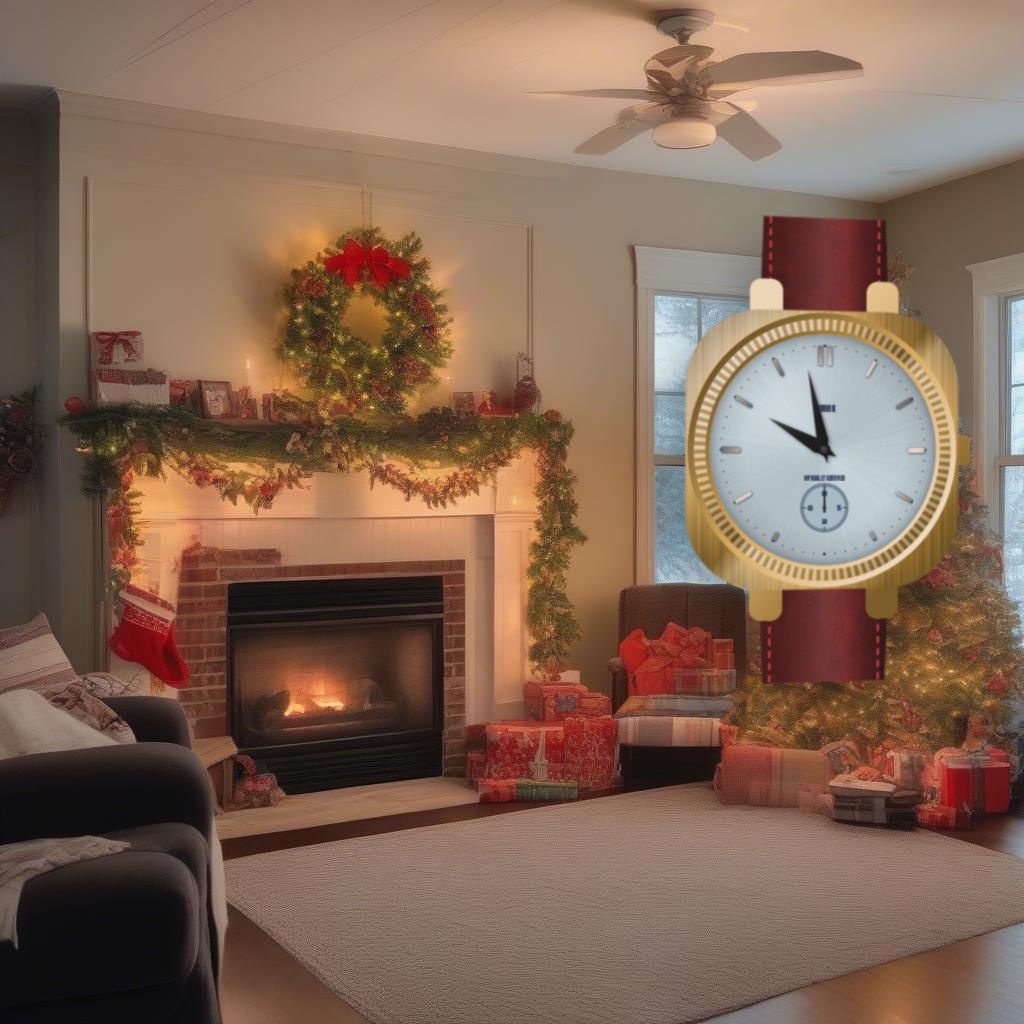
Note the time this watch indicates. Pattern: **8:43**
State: **9:58**
